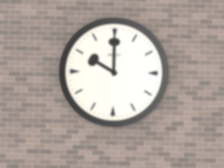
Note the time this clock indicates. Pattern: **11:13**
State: **10:00**
